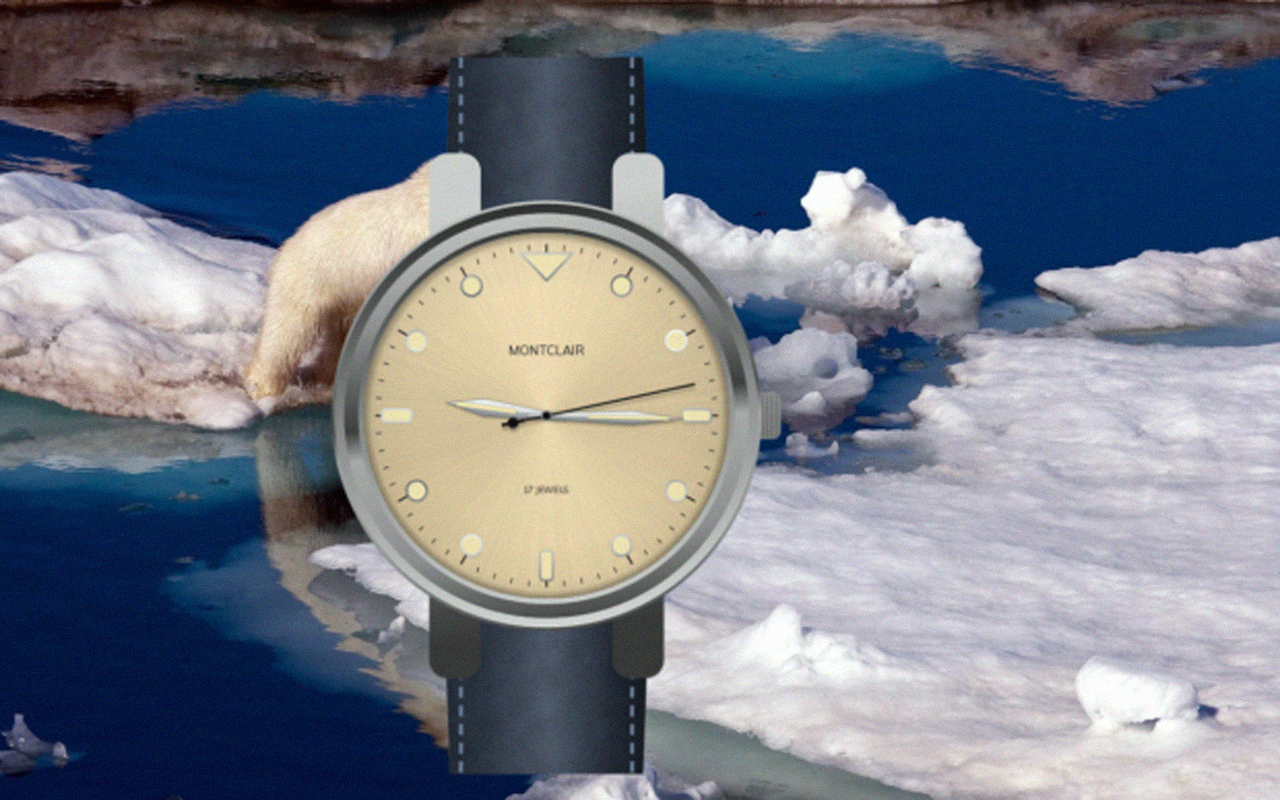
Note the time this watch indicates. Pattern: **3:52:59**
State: **9:15:13**
